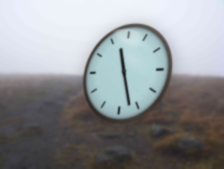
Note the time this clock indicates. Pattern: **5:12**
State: **11:27**
